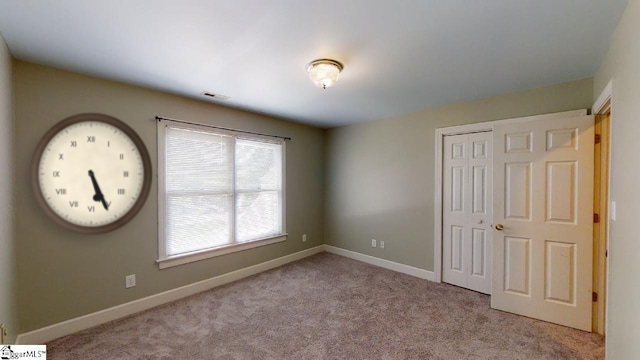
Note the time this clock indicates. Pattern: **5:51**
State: **5:26**
